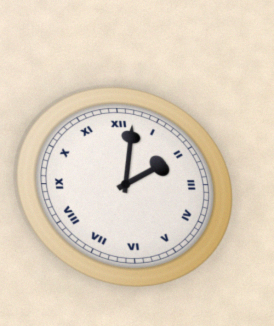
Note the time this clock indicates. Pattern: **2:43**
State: **2:02**
